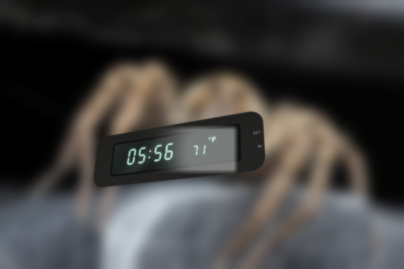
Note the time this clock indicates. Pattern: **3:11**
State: **5:56**
